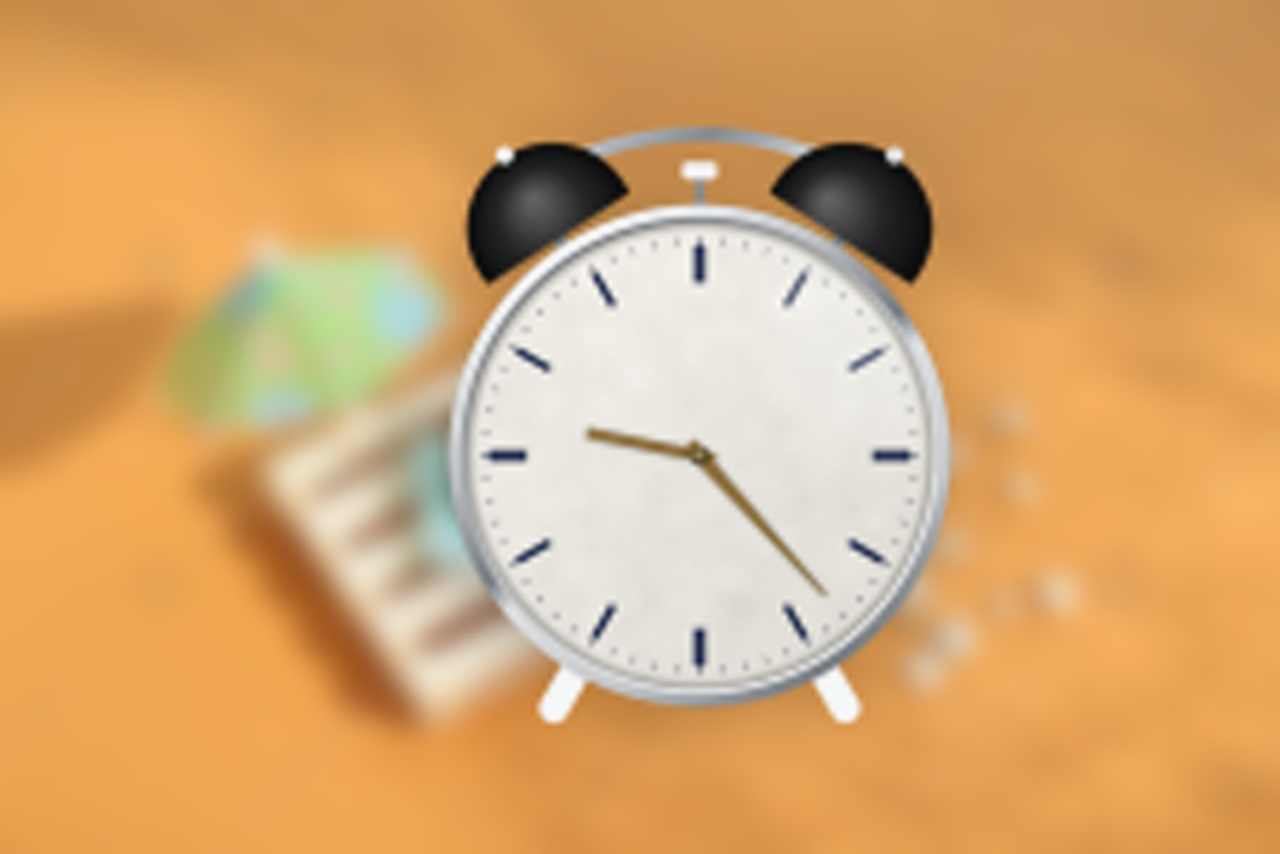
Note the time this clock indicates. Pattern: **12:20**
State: **9:23**
